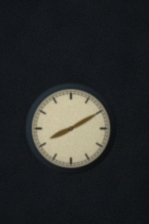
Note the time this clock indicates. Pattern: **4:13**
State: **8:10**
